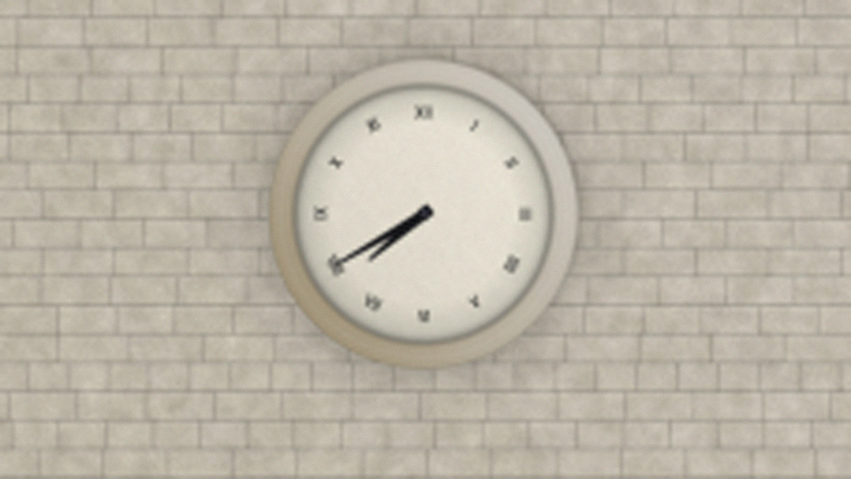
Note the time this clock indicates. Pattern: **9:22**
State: **7:40**
